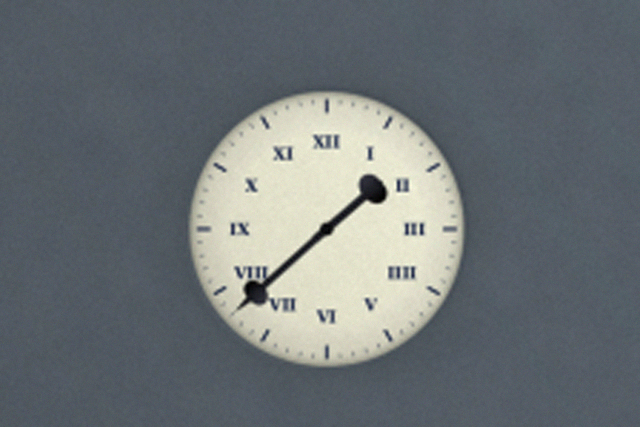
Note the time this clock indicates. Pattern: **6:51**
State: **1:38**
